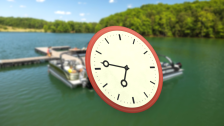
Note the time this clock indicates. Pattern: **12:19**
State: **6:47**
